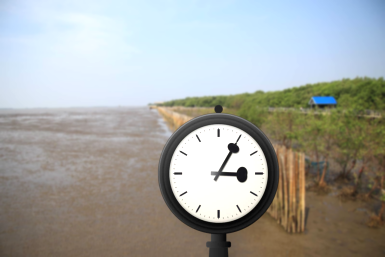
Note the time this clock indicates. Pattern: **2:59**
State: **3:05**
